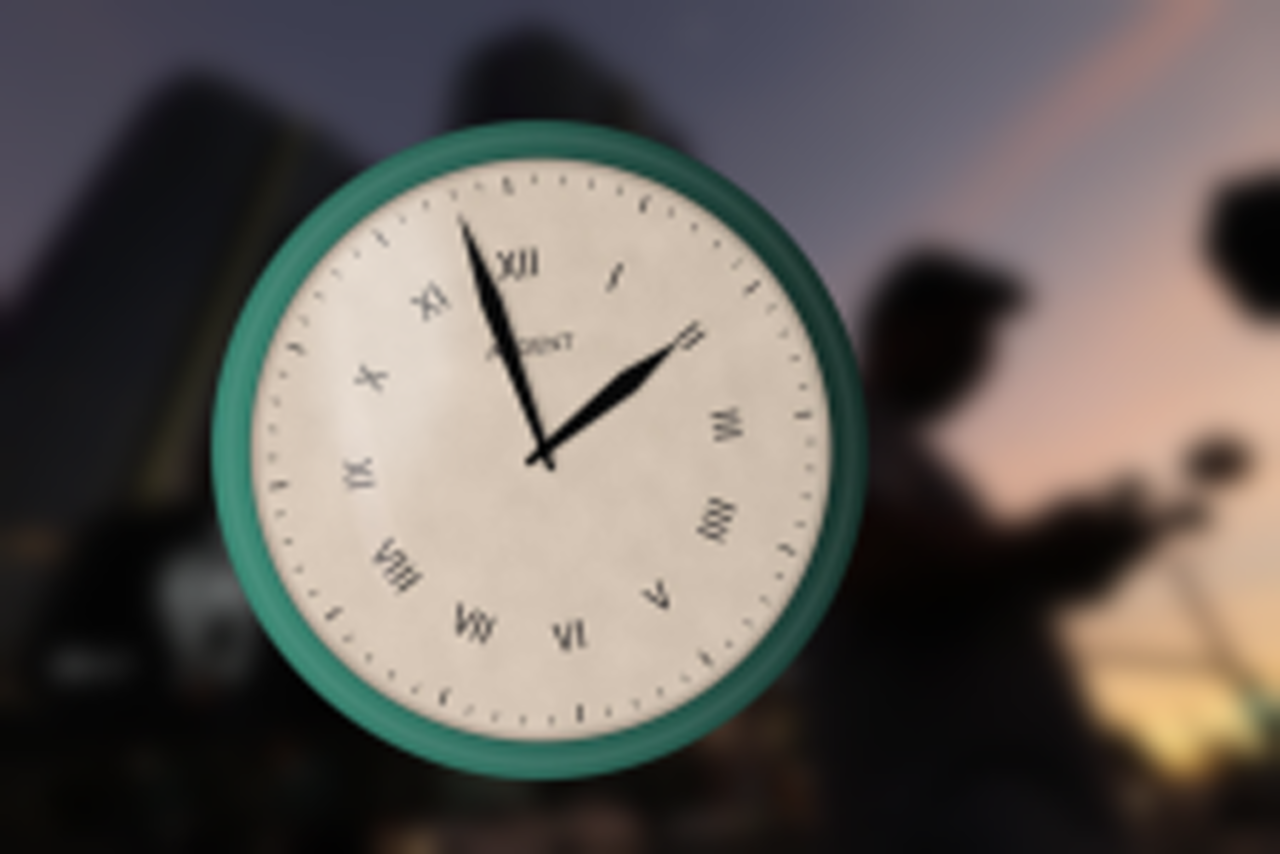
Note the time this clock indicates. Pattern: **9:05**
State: **1:58**
